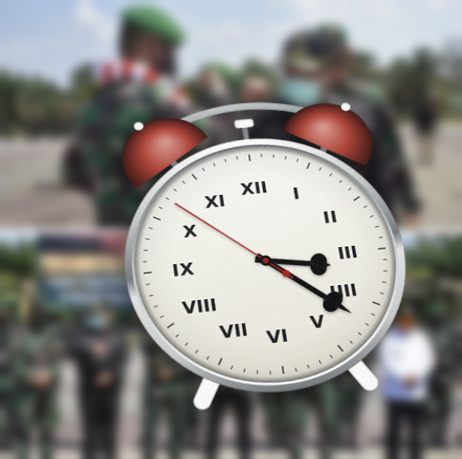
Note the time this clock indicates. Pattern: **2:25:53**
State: **3:21:52**
